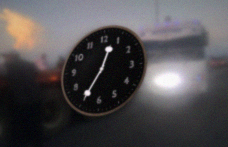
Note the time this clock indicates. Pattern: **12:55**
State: **12:35**
